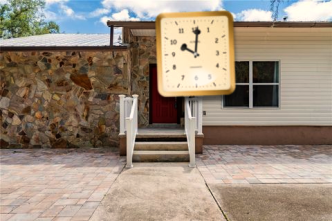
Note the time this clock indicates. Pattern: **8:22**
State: **10:01**
